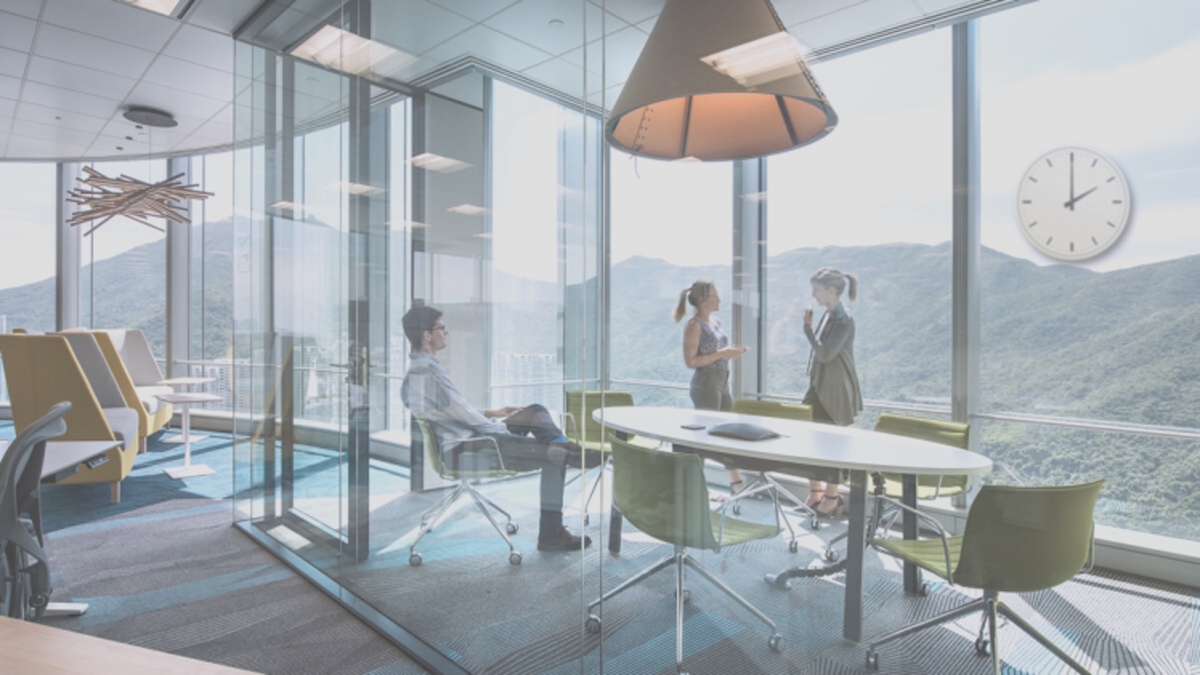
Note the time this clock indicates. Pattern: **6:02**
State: **2:00**
